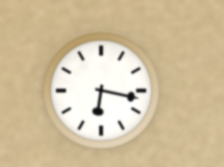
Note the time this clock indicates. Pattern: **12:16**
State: **6:17**
